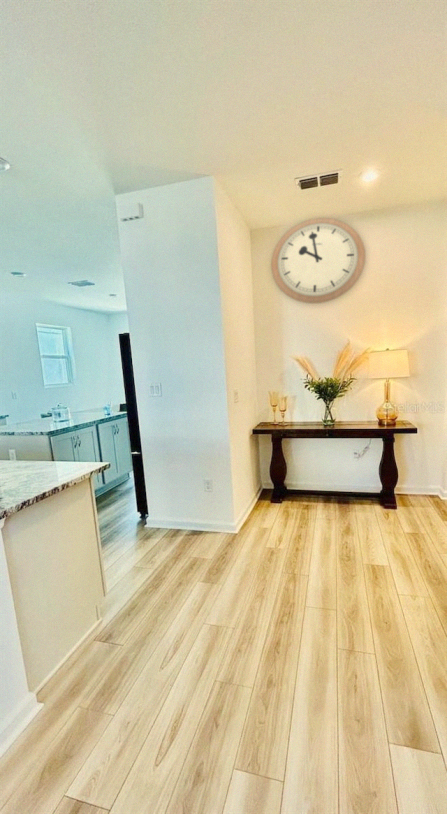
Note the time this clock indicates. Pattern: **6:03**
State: **9:58**
